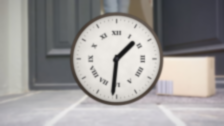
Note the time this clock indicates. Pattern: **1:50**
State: **1:31**
